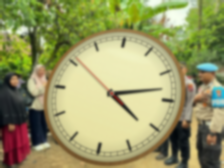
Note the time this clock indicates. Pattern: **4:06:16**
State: **4:12:51**
